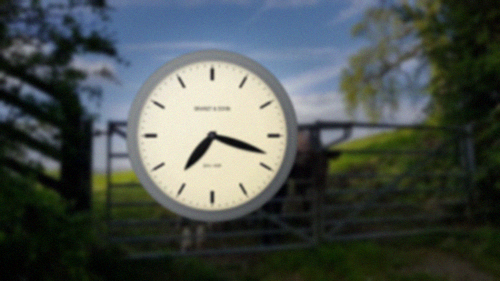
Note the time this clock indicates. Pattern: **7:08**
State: **7:18**
